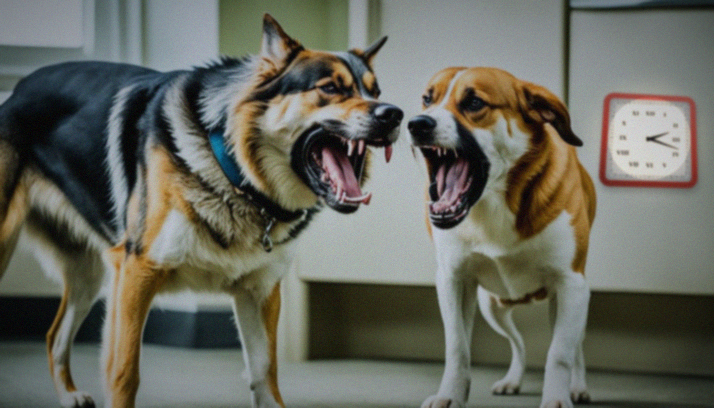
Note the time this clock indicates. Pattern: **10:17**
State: **2:18**
